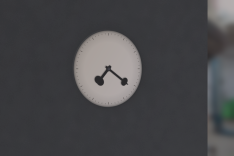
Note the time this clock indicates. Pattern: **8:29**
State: **7:21**
